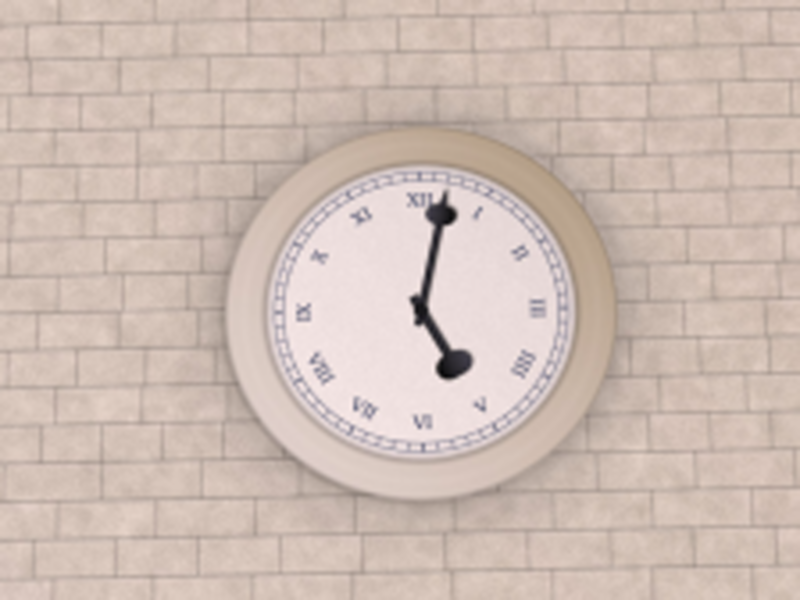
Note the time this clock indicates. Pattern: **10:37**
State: **5:02**
